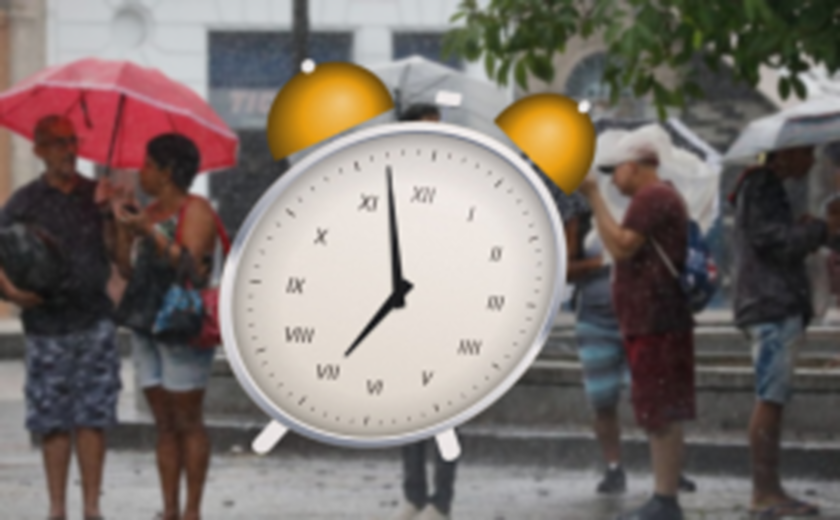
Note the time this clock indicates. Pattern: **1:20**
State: **6:57**
